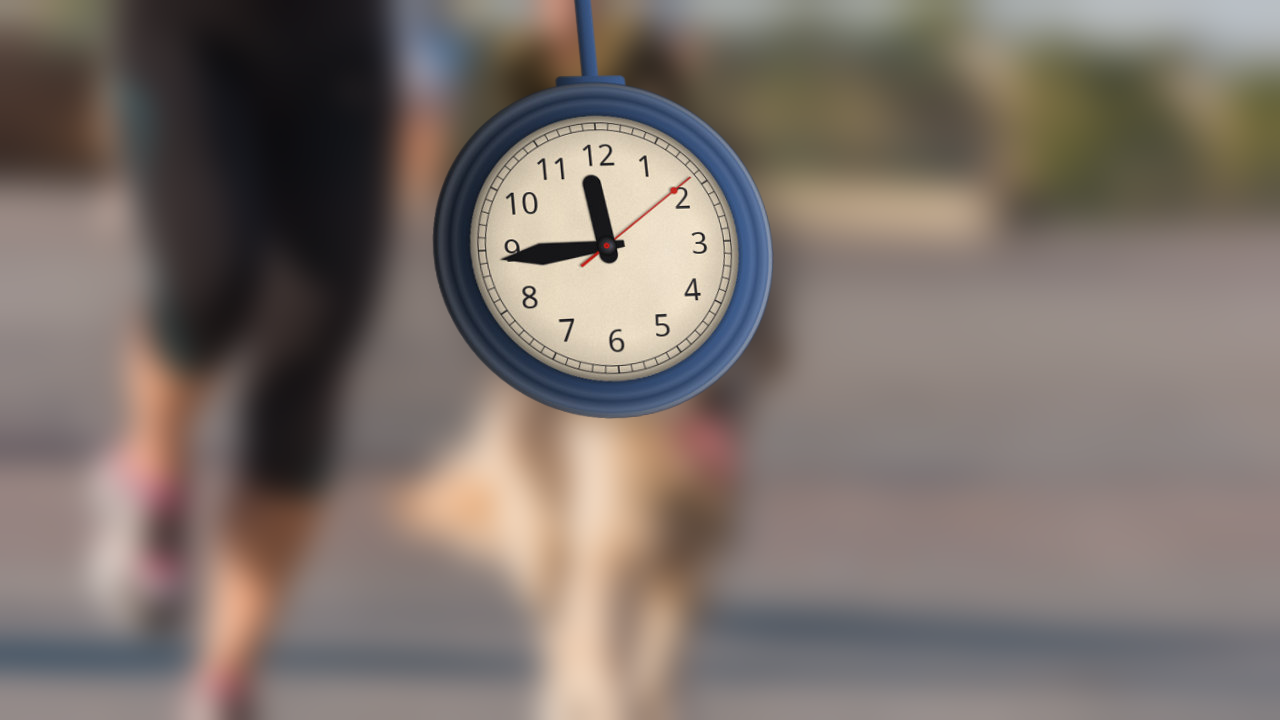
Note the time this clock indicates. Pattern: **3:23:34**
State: **11:44:09**
